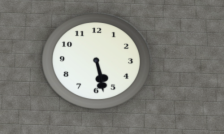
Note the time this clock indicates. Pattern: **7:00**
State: **5:28**
